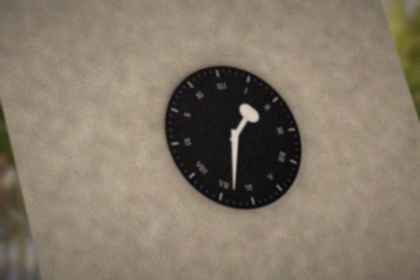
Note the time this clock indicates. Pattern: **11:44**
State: **1:33**
